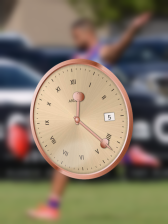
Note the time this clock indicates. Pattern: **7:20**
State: **12:22**
